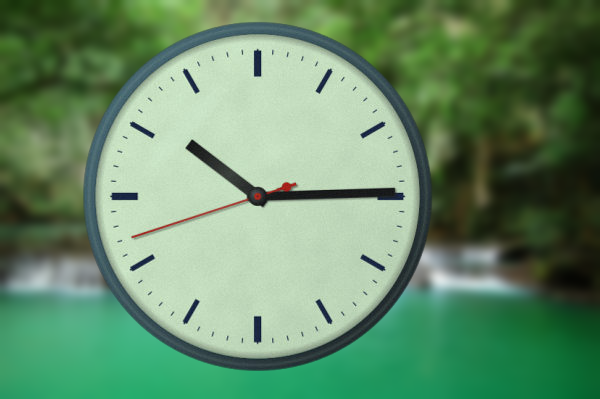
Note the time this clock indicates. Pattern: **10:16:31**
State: **10:14:42**
